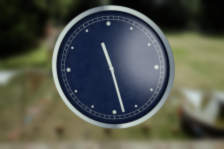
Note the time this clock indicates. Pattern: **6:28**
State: **11:28**
